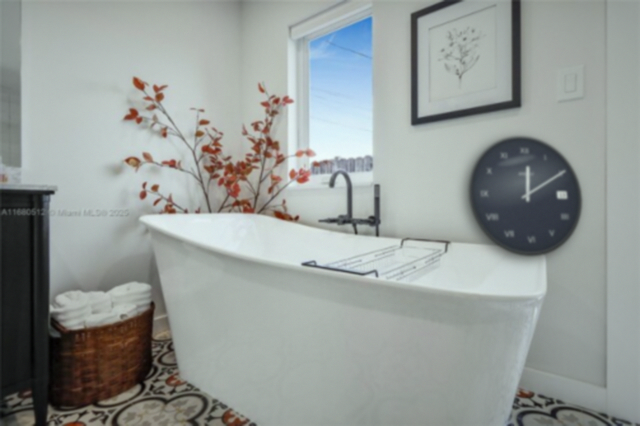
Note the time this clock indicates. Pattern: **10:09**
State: **12:10**
